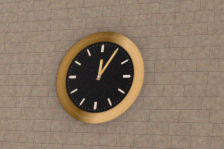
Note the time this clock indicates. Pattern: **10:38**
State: **12:05**
